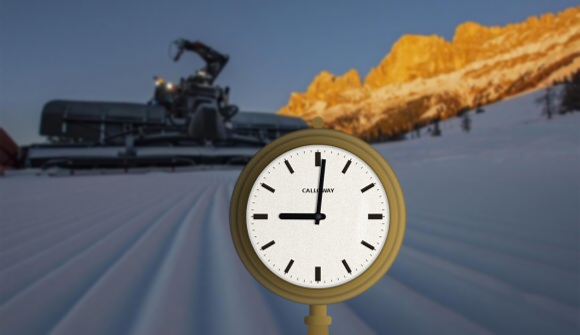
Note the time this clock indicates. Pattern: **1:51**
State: **9:01**
